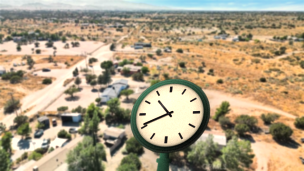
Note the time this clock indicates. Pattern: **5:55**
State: **10:41**
